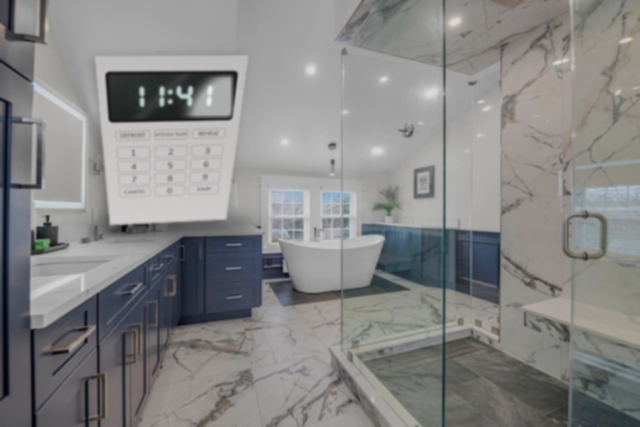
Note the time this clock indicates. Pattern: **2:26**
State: **11:41**
